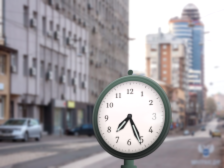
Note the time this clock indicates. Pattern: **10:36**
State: **7:26**
